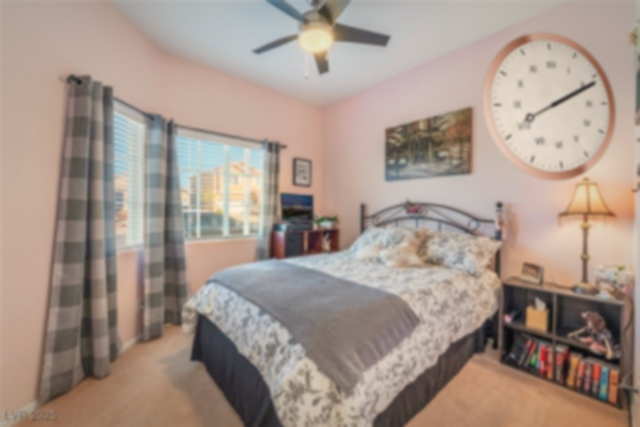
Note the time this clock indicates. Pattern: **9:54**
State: **8:11**
